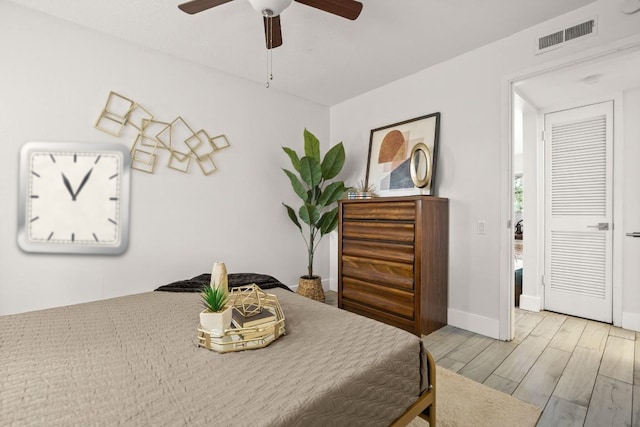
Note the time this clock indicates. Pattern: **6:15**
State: **11:05**
